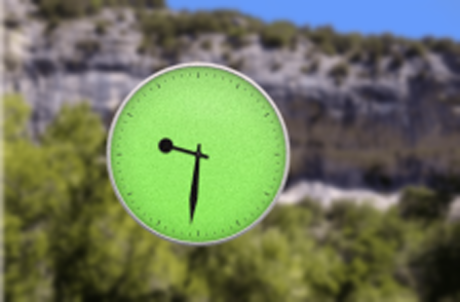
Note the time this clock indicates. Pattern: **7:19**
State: **9:31**
